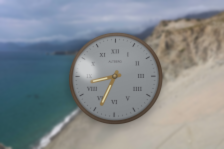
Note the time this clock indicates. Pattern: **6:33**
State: **8:34**
